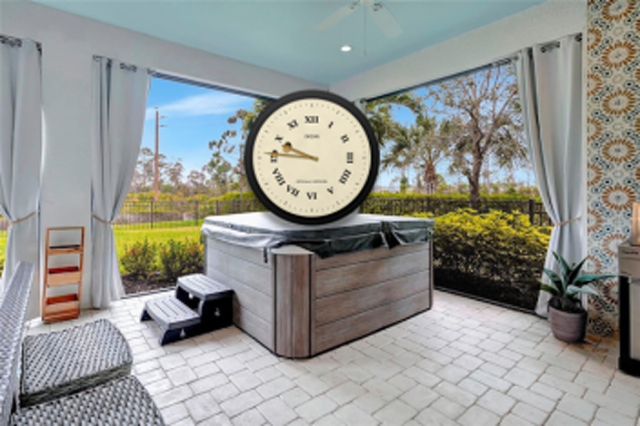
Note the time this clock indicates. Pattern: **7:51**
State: **9:46**
